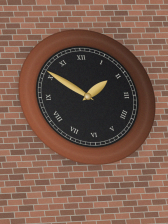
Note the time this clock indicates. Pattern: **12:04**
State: **1:51**
